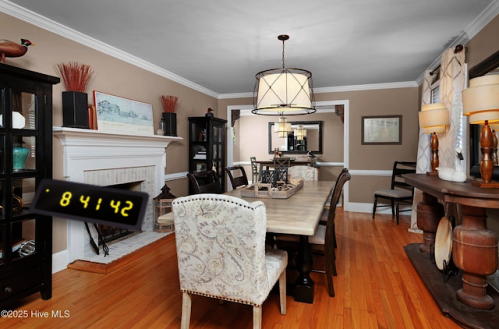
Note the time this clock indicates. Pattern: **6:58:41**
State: **8:41:42**
